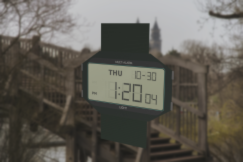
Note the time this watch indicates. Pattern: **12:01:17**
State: **1:20:04**
